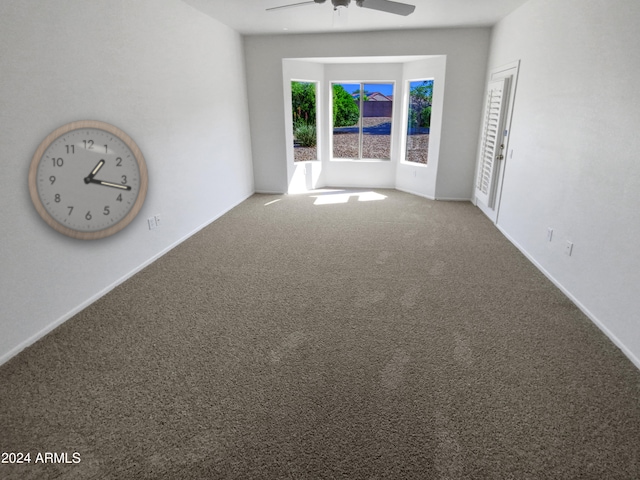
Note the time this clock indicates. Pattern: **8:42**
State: **1:17**
